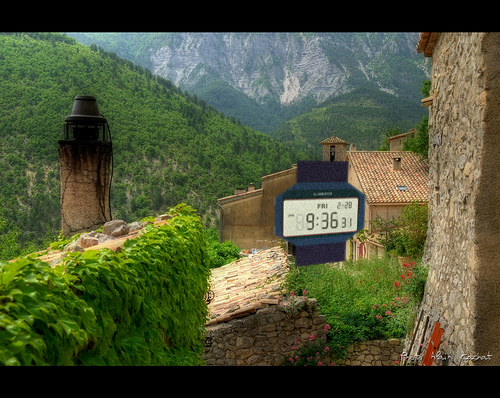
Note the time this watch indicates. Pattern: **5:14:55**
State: **9:36:31**
